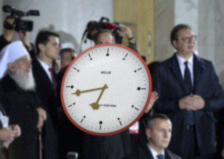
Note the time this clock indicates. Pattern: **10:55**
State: **6:43**
